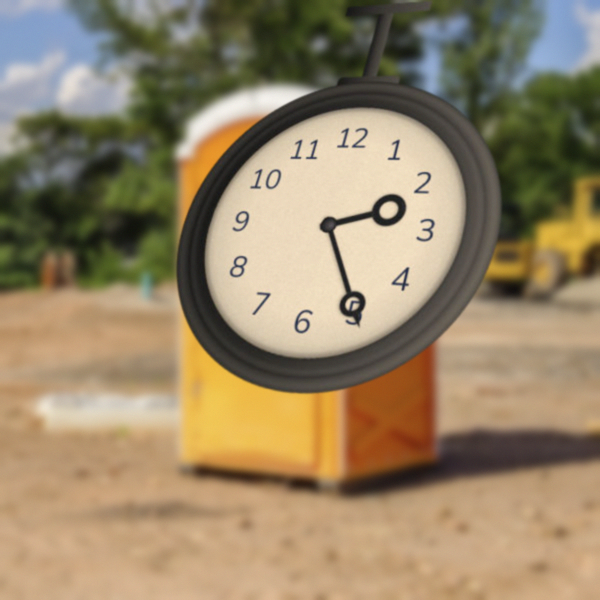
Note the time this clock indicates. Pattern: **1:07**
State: **2:25**
